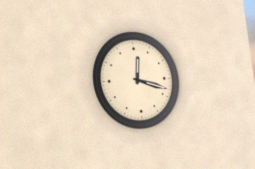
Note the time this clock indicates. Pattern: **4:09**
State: **12:18**
